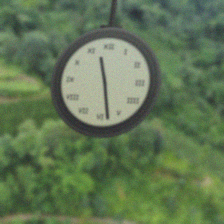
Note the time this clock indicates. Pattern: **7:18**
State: **11:28**
